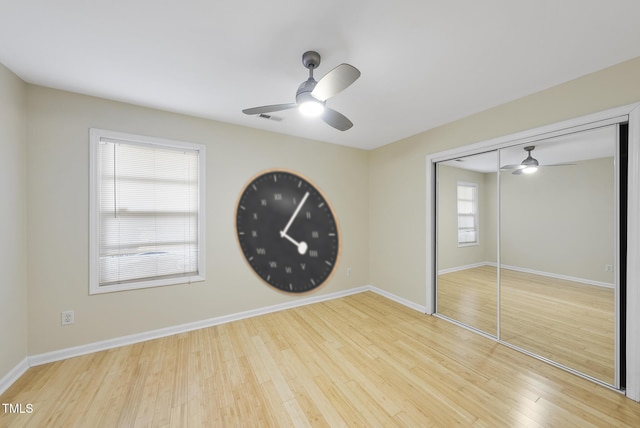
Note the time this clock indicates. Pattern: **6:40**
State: **4:07**
